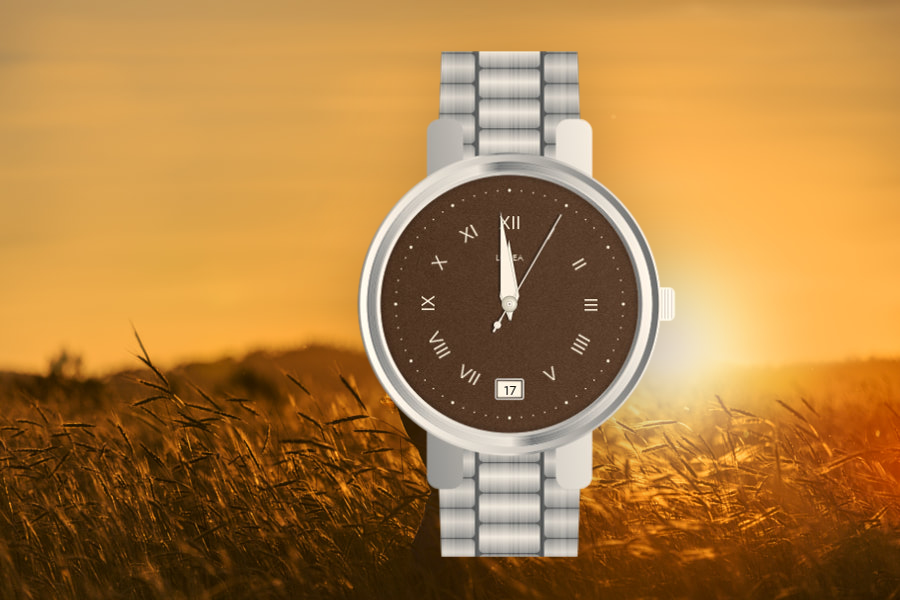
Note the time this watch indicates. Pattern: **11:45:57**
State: **11:59:05**
